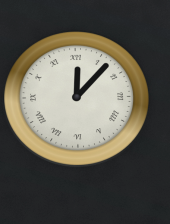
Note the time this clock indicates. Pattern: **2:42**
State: **12:07**
